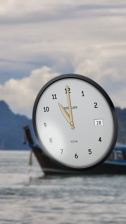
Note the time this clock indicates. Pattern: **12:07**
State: **11:00**
